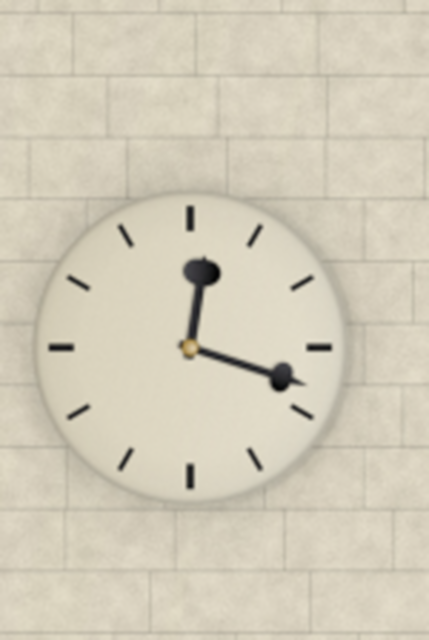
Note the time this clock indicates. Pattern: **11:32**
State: **12:18**
